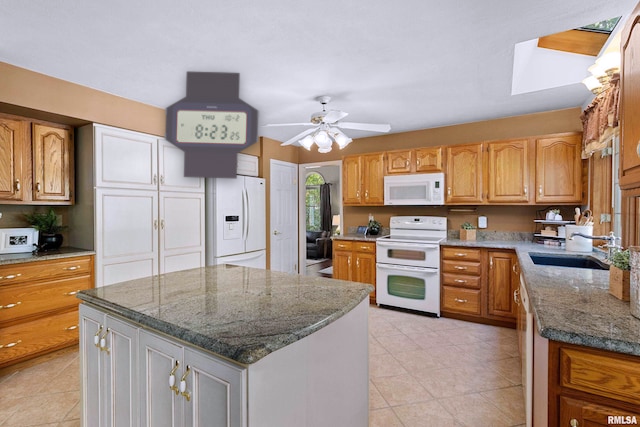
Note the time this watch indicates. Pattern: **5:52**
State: **8:23**
